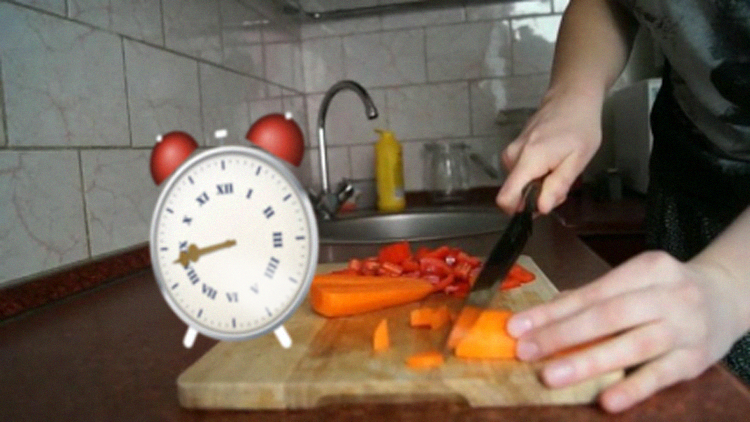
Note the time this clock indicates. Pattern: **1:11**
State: **8:43**
